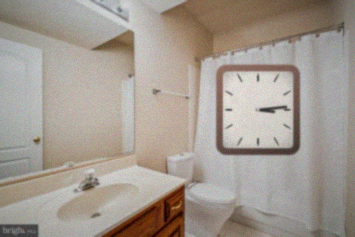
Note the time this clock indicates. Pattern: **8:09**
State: **3:14**
